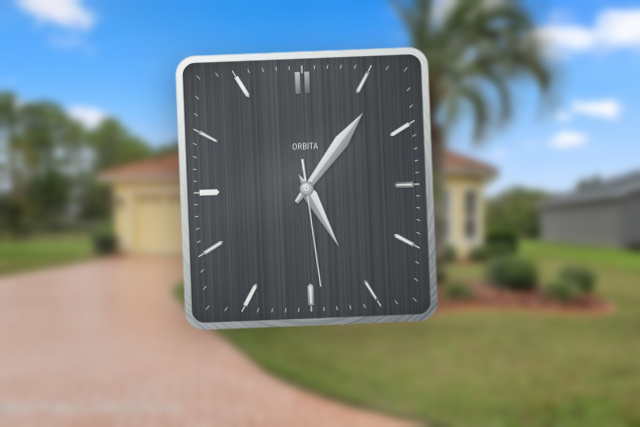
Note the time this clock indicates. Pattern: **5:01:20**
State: **5:06:29**
